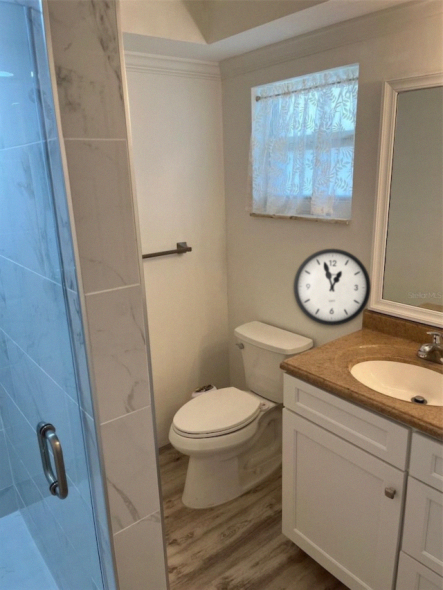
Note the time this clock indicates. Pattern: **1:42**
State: **12:57**
